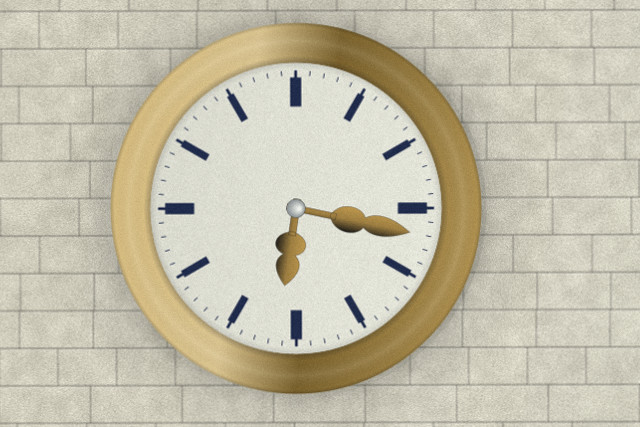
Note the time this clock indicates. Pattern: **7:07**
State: **6:17**
